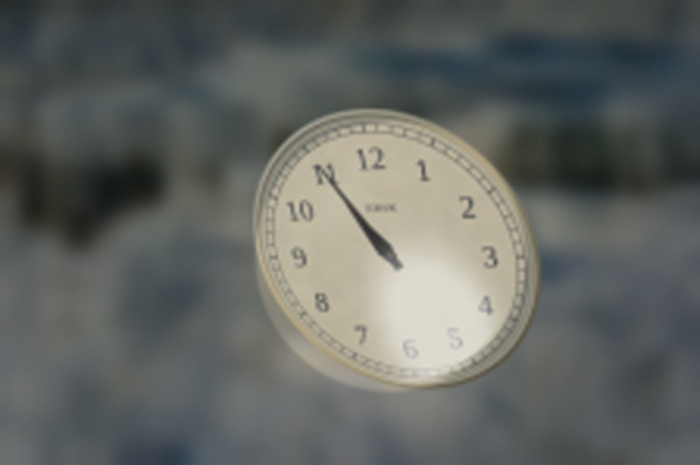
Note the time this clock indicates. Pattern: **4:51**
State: **10:55**
